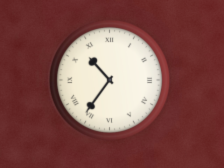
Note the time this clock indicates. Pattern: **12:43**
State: **10:36**
